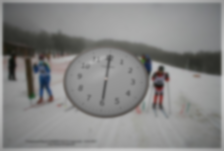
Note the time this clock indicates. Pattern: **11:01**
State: **6:00**
